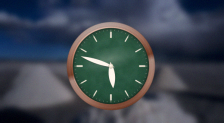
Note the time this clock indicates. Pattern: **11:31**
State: **5:48**
